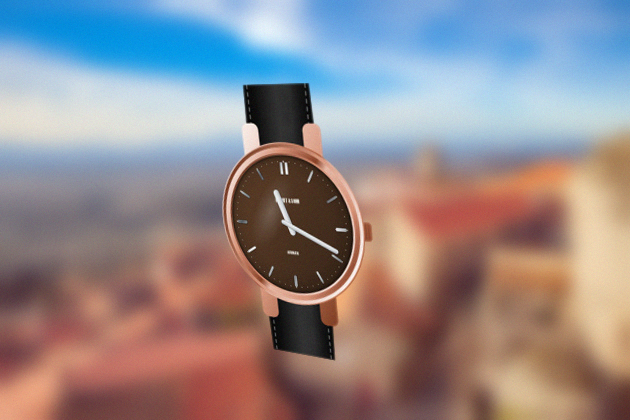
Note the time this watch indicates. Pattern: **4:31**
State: **11:19**
